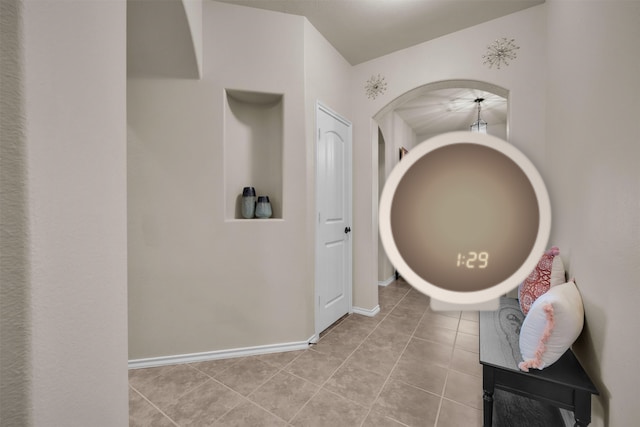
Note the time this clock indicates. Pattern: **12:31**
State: **1:29**
